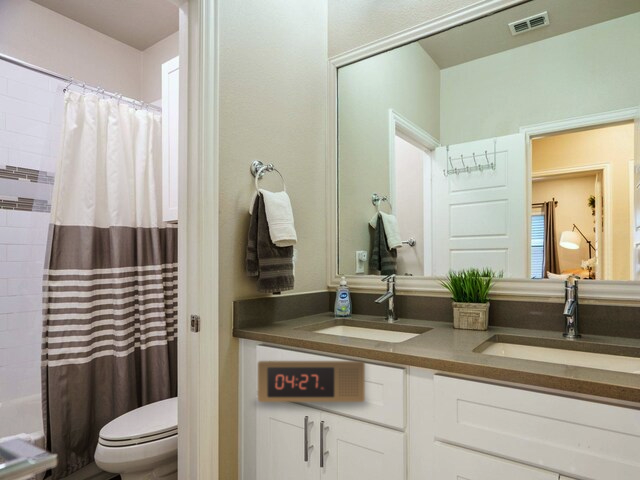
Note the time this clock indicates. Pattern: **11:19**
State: **4:27**
